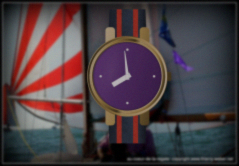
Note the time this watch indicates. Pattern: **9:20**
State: **7:59**
